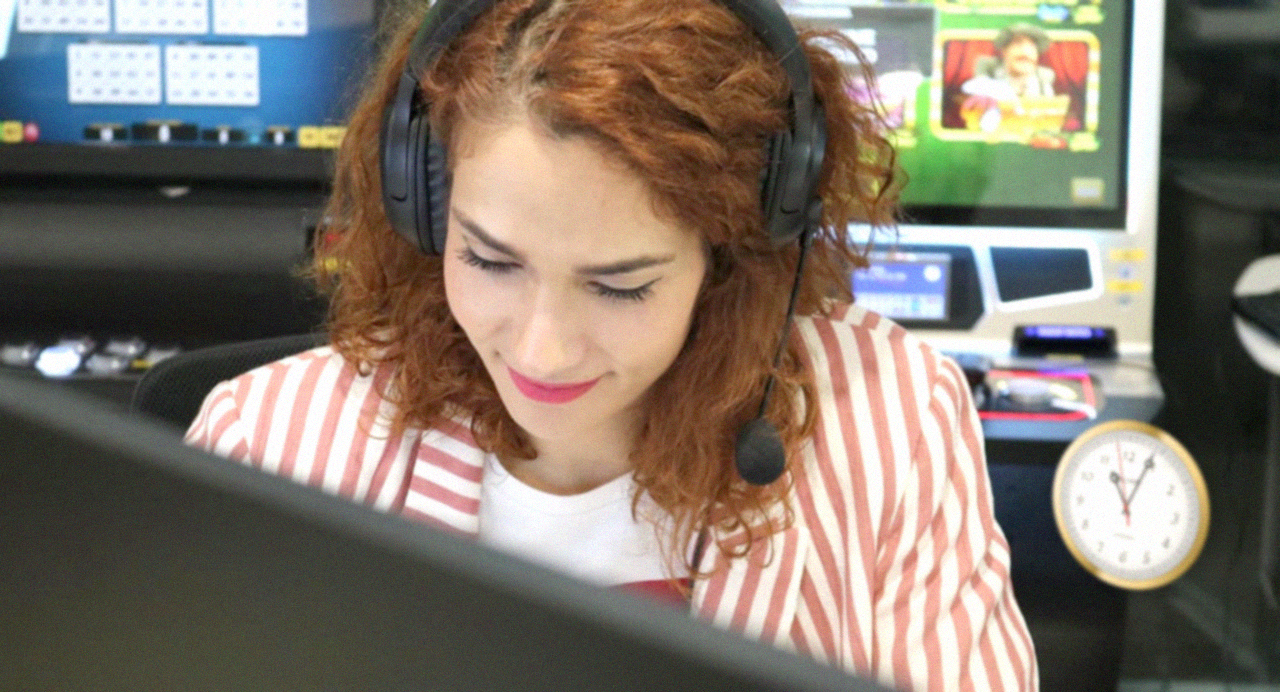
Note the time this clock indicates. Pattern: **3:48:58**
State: **11:03:58**
